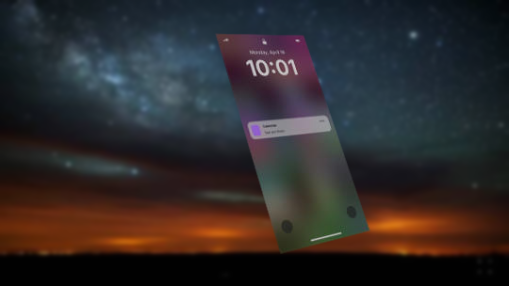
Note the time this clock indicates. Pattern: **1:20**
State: **10:01**
